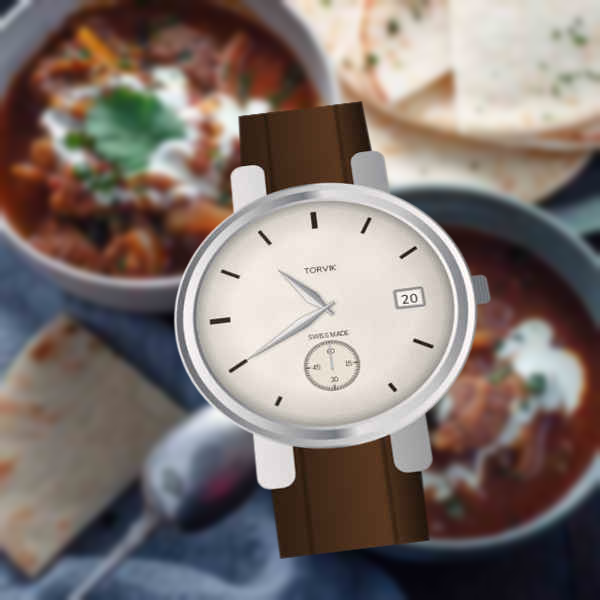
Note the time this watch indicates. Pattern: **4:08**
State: **10:40**
